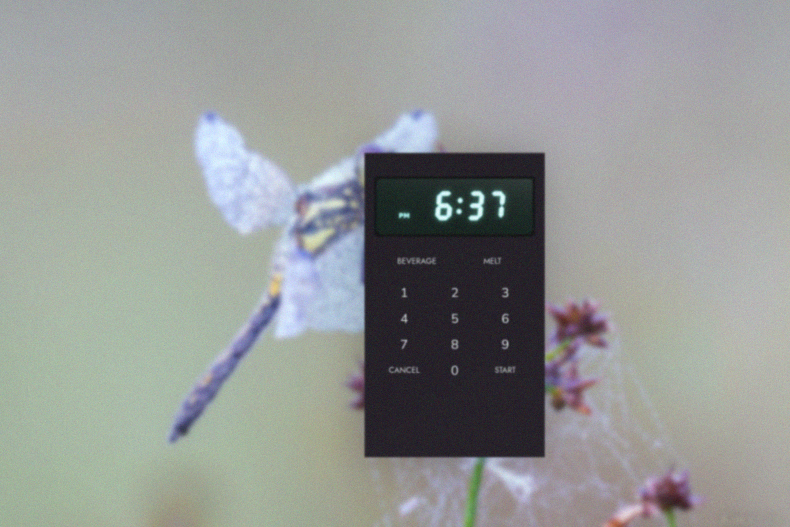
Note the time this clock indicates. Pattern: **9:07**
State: **6:37**
